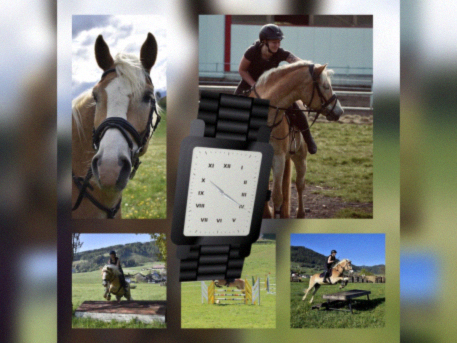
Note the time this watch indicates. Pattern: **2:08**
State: **10:20**
